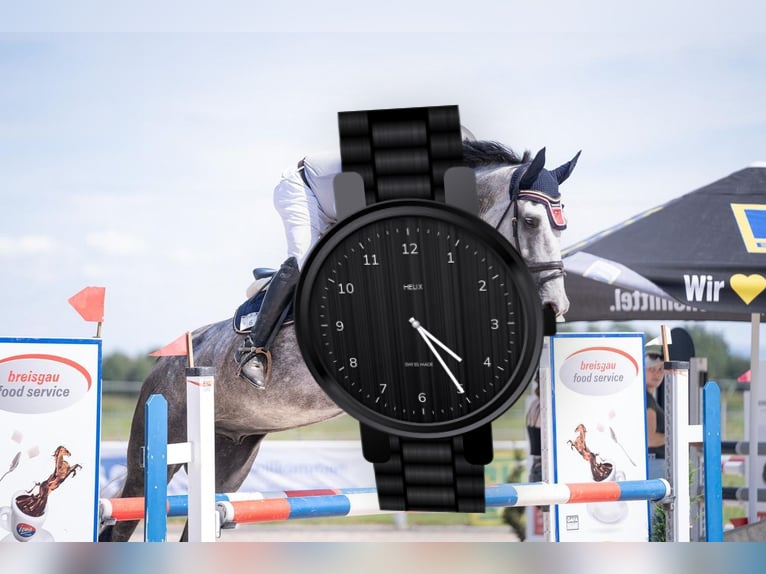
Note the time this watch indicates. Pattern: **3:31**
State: **4:25**
